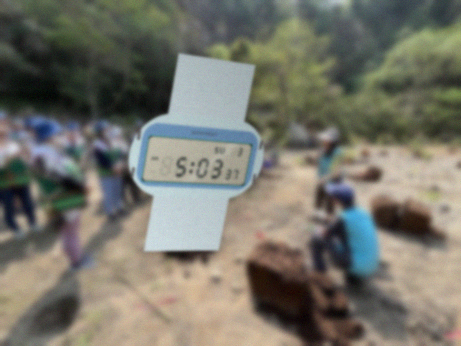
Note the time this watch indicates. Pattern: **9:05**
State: **5:03**
